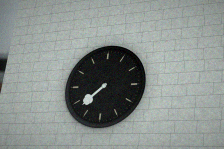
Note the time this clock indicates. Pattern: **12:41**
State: **7:38**
